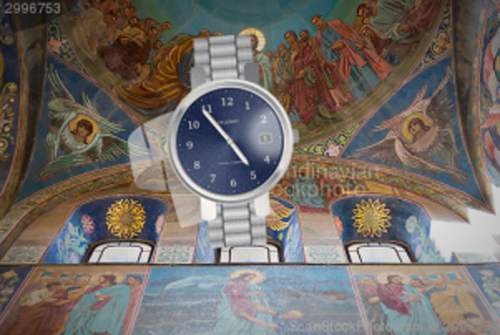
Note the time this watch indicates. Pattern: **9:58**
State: **4:54**
